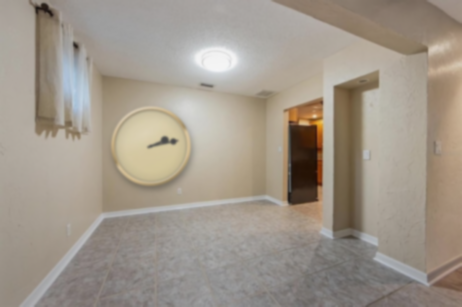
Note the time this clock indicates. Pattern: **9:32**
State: **2:13**
